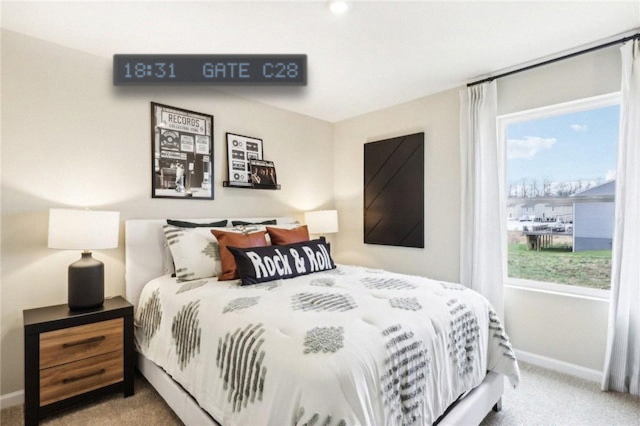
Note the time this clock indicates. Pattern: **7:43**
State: **18:31**
